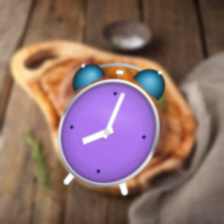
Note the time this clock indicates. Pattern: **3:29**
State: **8:02**
